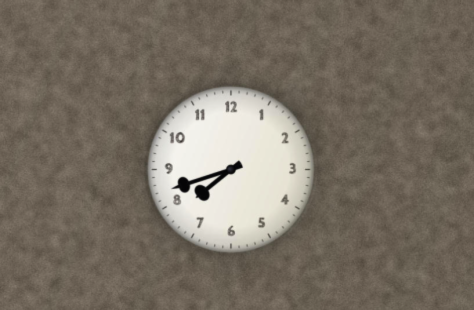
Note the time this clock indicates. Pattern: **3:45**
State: **7:42**
